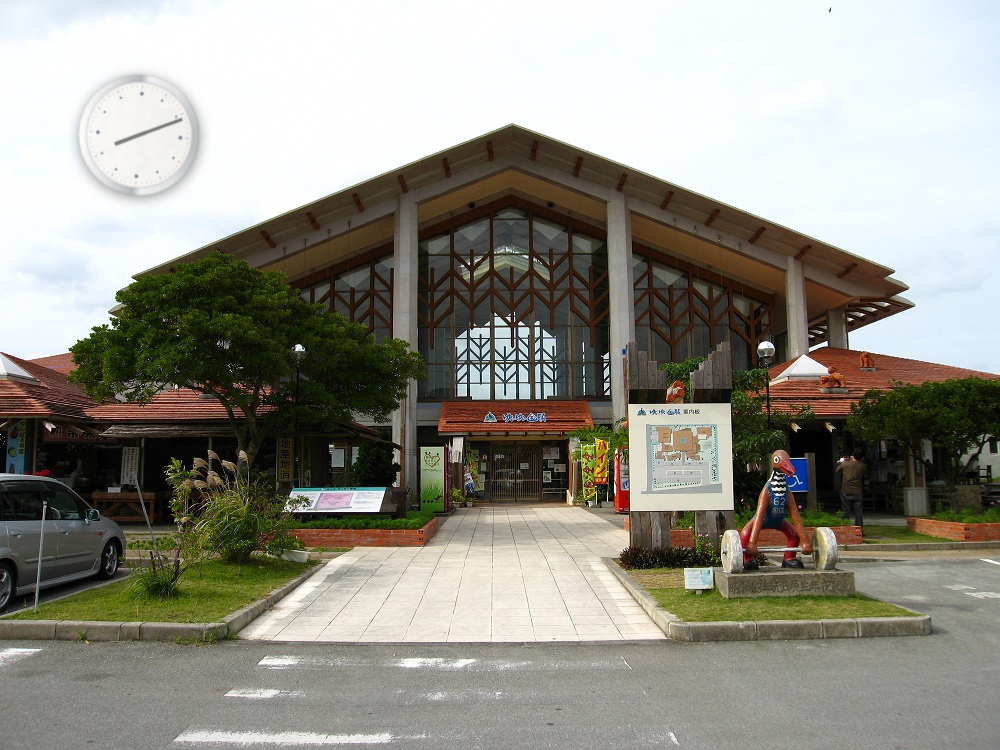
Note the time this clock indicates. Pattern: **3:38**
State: **8:11**
